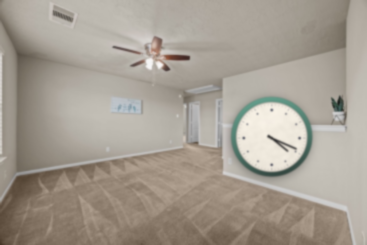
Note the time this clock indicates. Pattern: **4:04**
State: **4:19**
